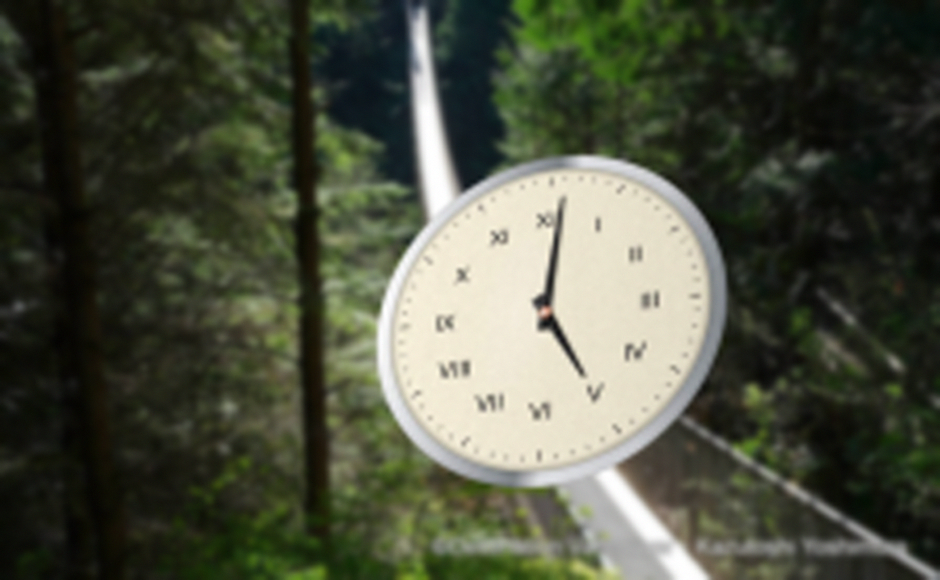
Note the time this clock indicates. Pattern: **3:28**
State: **5:01**
